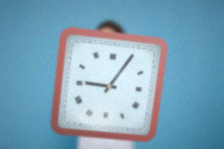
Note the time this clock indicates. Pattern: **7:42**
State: **9:05**
